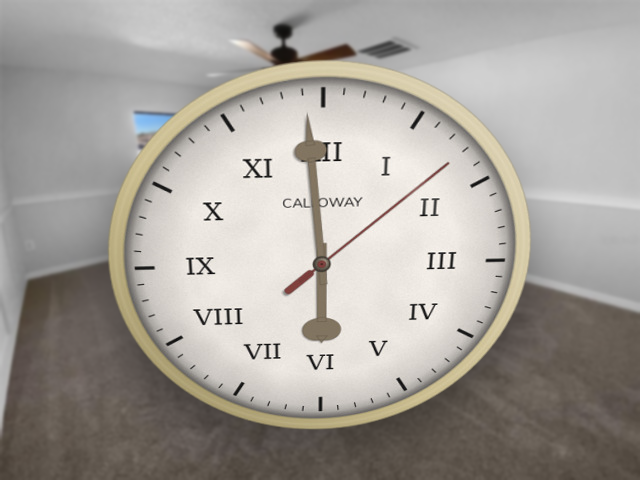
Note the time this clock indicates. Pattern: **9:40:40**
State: **5:59:08**
